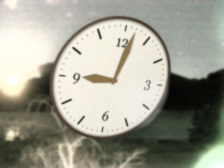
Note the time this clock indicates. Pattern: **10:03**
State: **9:02**
